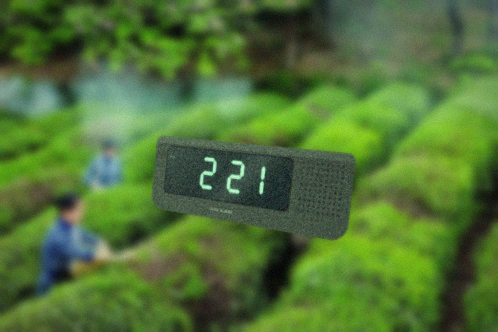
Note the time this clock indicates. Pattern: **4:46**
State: **2:21**
